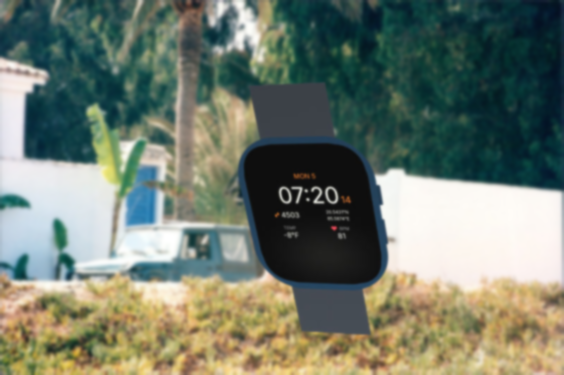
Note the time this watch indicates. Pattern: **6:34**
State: **7:20**
